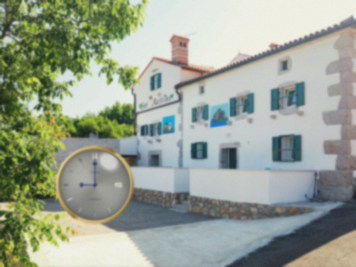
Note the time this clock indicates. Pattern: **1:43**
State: **9:00**
